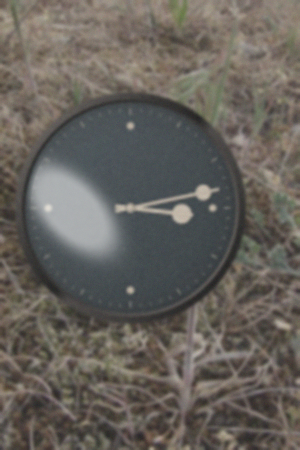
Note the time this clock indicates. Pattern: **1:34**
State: **3:13**
